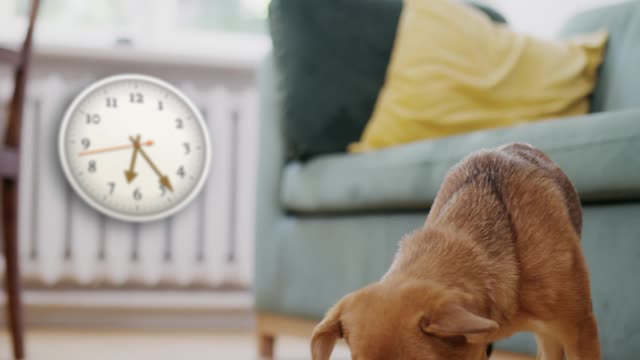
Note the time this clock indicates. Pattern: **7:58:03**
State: **6:23:43**
